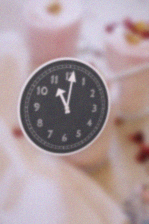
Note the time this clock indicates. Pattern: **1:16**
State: **11:01**
